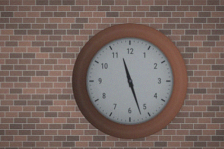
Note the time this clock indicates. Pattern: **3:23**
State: **11:27**
